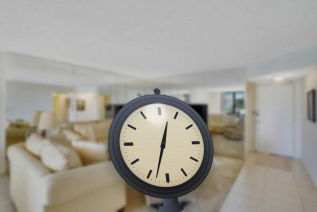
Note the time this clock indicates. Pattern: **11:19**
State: **12:33**
